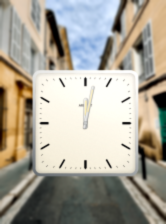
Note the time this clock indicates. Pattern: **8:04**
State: **12:02**
